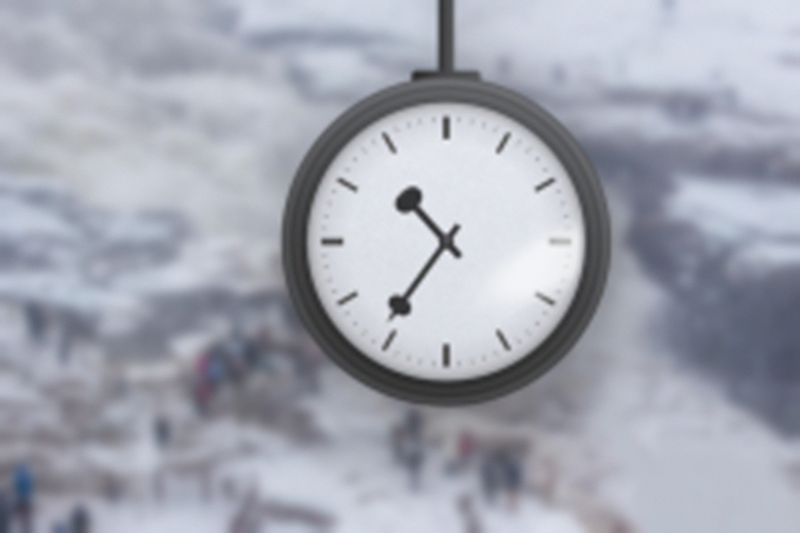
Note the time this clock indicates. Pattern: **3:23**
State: **10:36**
